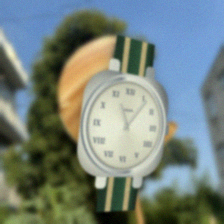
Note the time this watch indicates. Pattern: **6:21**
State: **11:06**
